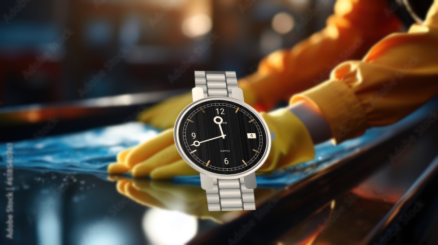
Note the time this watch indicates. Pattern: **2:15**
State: **11:42**
